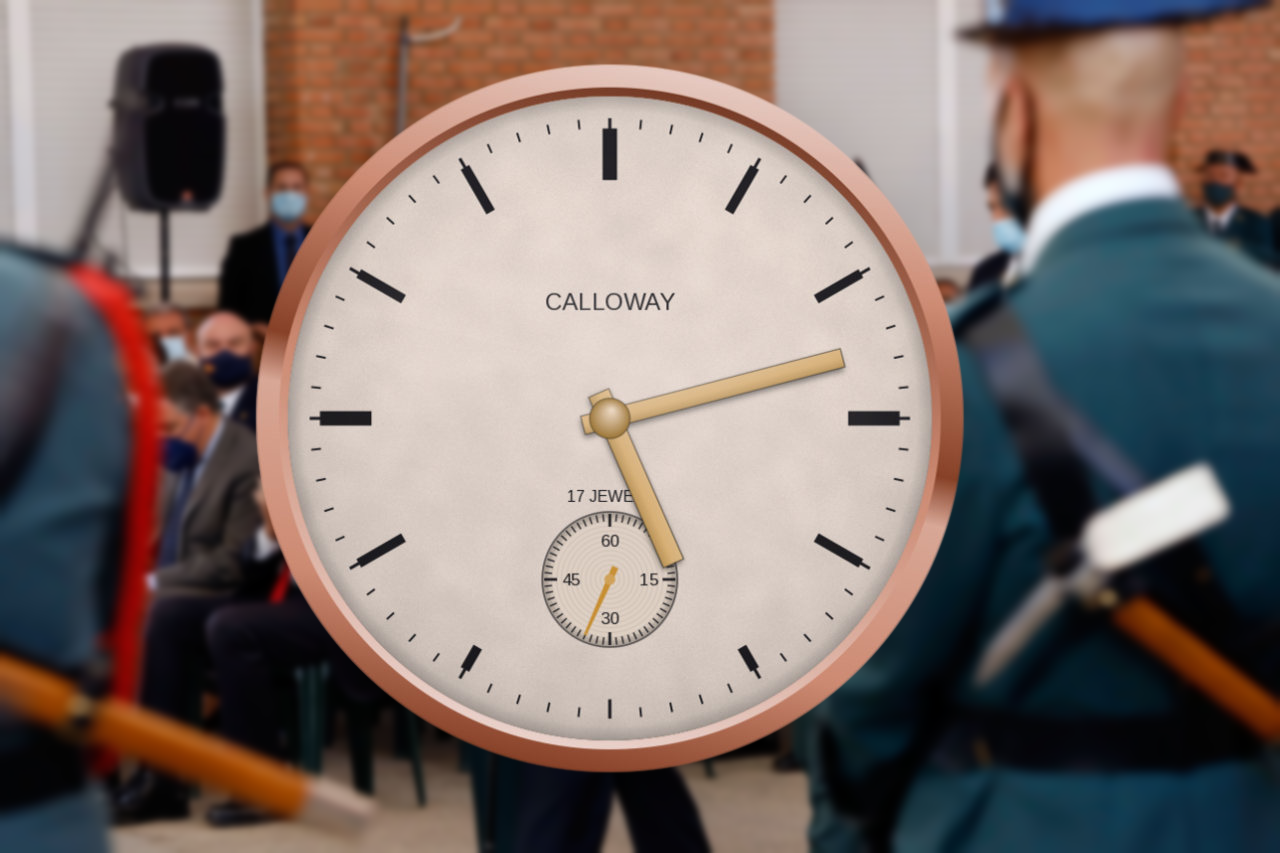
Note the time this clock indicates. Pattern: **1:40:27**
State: **5:12:34**
